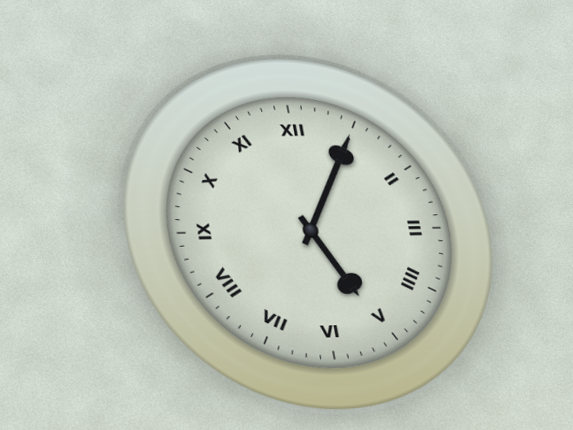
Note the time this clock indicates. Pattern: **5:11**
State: **5:05**
